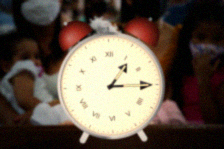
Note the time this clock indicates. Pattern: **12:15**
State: **1:15**
